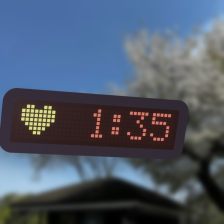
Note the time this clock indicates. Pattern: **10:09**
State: **1:35**
